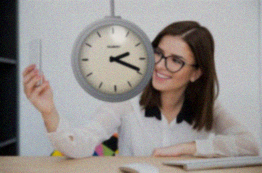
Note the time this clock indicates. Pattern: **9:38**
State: **2:19**
